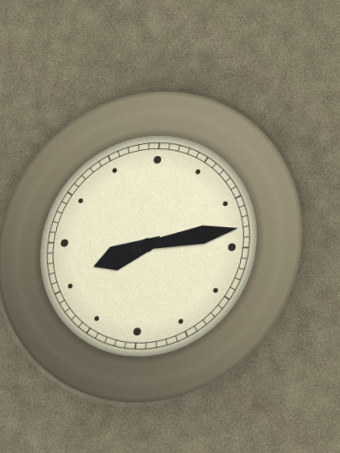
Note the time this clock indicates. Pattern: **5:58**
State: **8:13**
